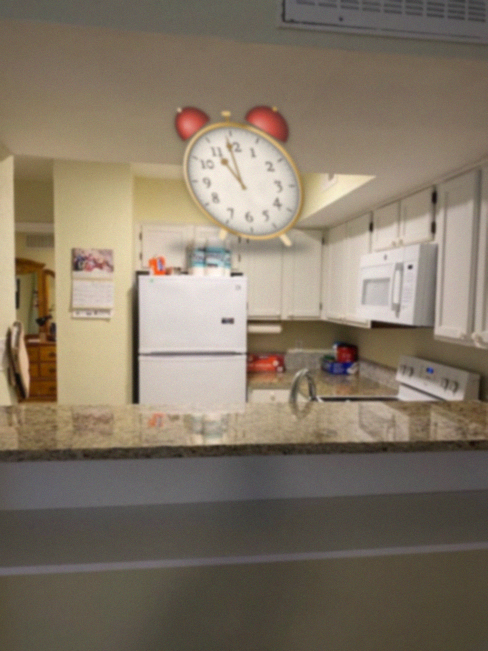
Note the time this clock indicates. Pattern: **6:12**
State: **10:59**
